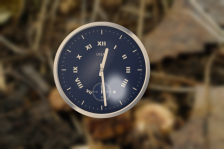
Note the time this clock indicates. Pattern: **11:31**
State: **12:29**
